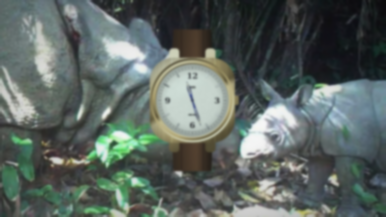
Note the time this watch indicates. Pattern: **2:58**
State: **11:27**
